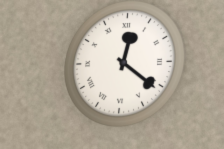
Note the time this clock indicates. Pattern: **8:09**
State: **12:21**
